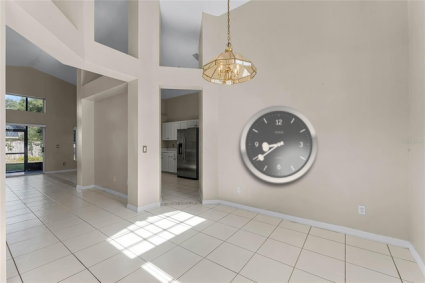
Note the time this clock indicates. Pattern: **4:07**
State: **8:39**
